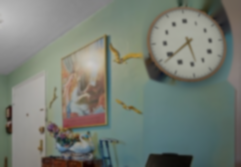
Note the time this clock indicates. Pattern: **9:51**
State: **5:39**
